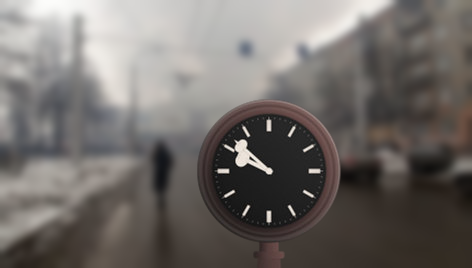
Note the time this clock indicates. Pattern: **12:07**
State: **9:52**
